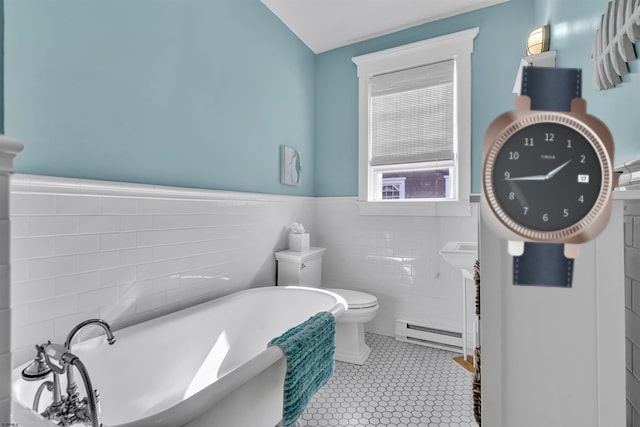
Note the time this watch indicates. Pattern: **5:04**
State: **1:44**
